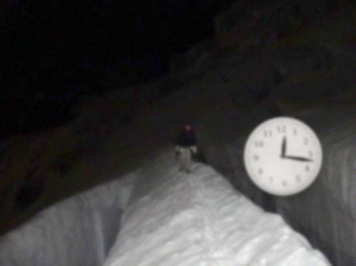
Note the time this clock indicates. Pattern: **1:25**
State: **12:17**
